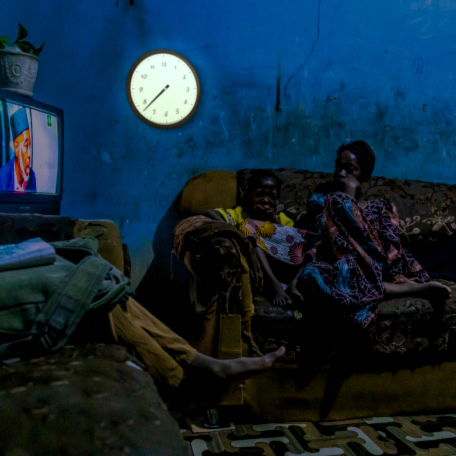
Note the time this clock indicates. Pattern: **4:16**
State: **7:38**
